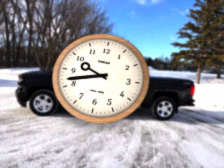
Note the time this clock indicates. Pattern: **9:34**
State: **9:42**
